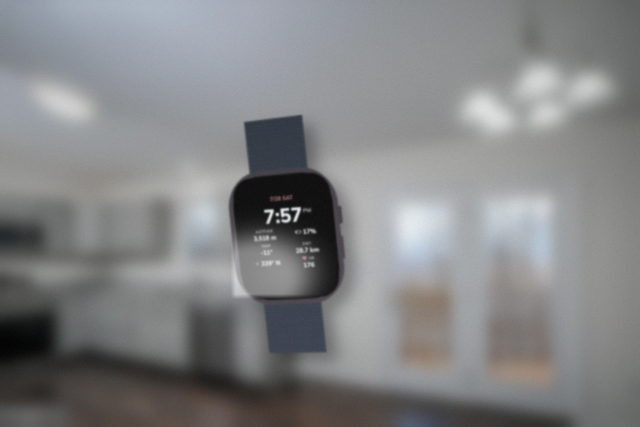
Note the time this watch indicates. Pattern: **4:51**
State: **7:57**
